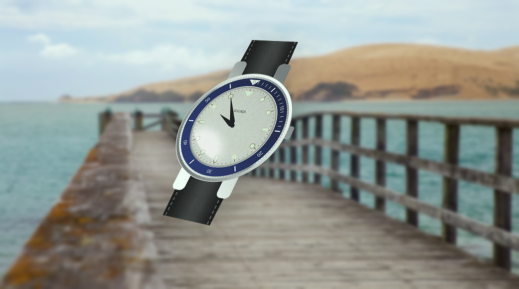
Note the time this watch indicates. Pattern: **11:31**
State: **9:55**
